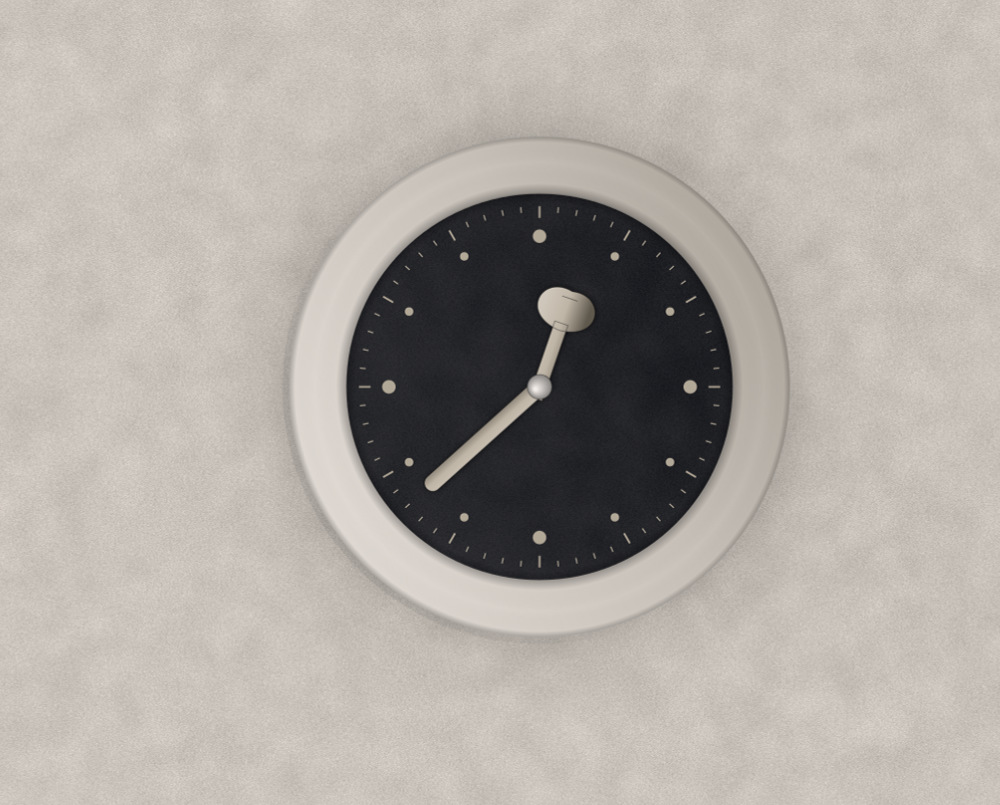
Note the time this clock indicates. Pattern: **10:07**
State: **12:38**
